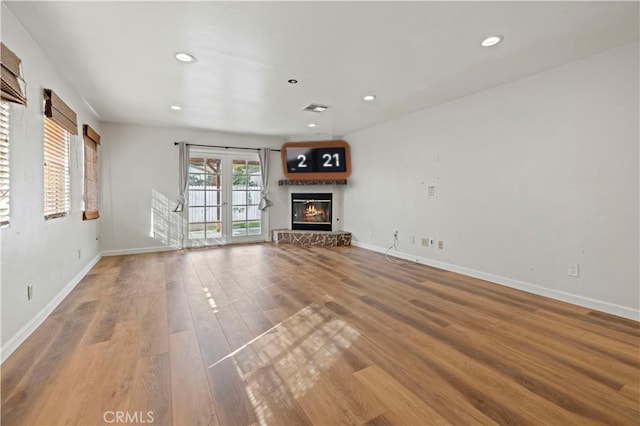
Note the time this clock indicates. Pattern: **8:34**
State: **2:21**
